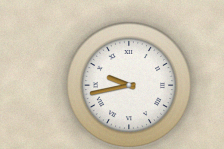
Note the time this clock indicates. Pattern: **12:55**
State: **9:43**
